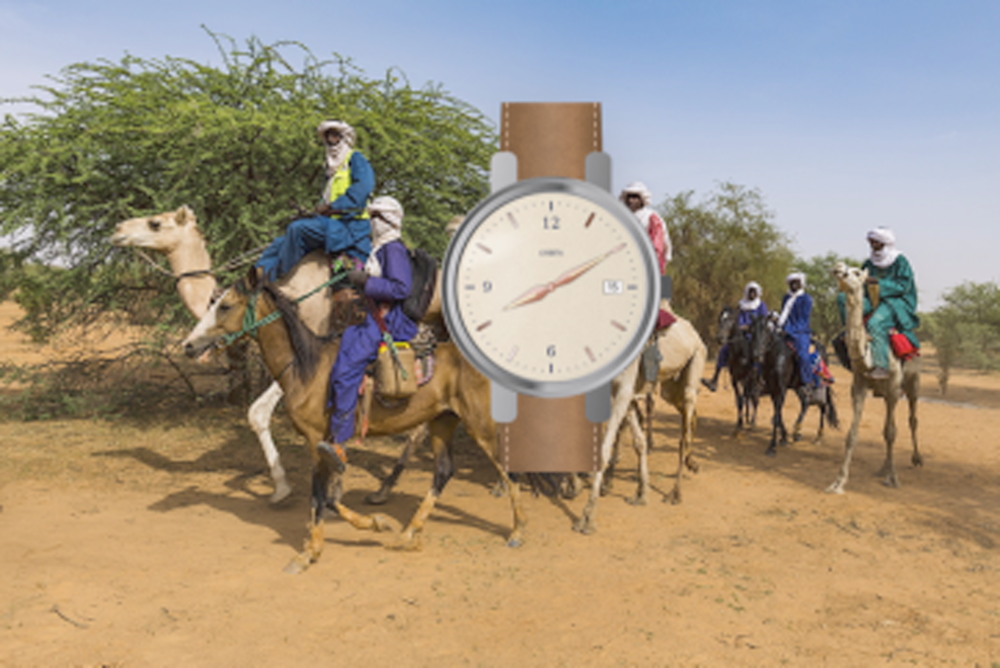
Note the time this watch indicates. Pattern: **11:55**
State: **8:10**
